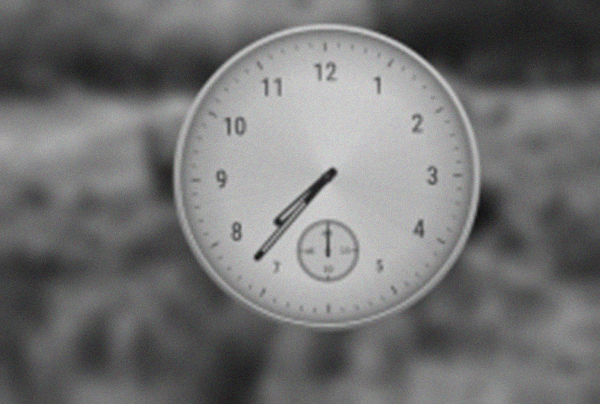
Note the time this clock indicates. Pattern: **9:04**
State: **7:37**
